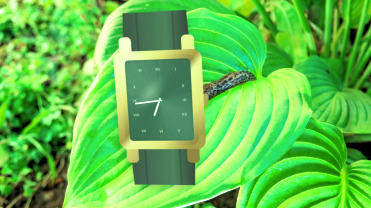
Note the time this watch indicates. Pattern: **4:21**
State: **6:44**
